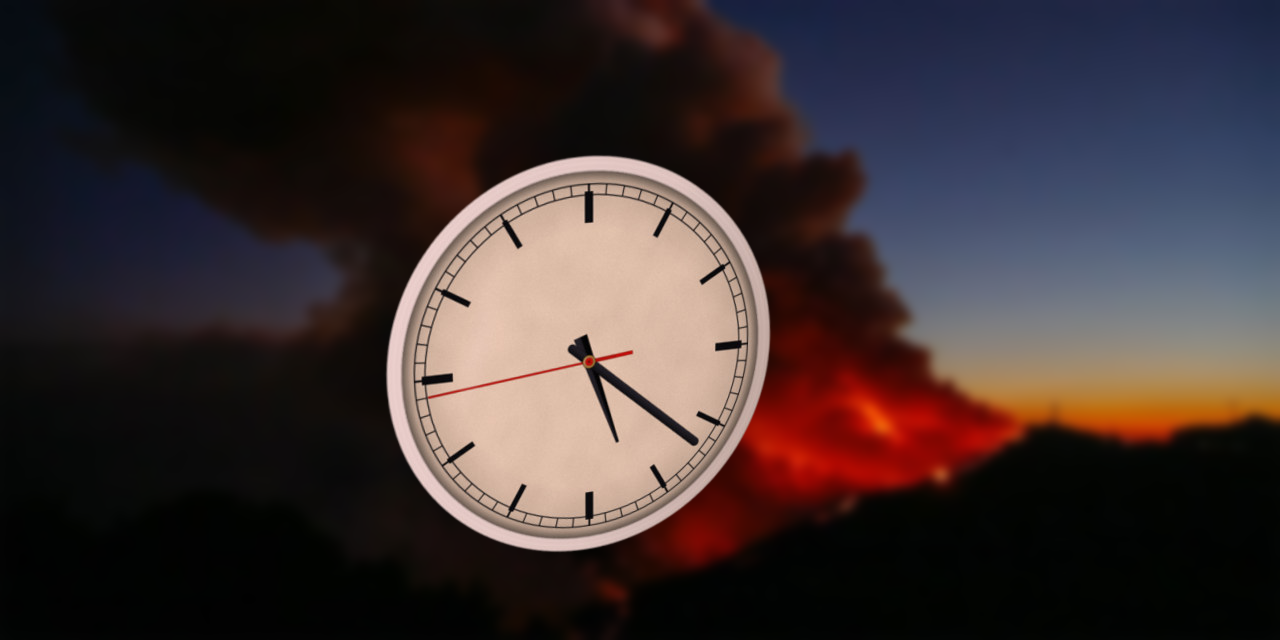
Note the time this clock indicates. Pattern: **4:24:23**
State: **5:21:44**
